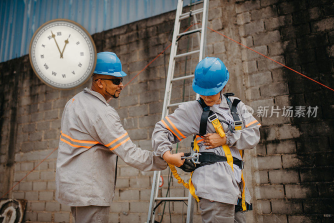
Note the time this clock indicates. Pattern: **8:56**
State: **12:57**
